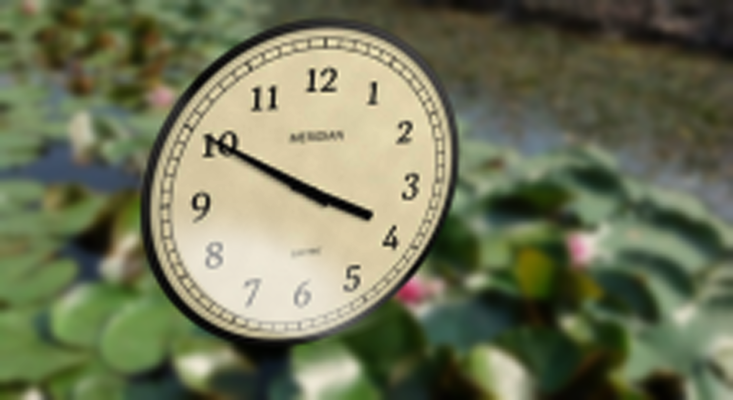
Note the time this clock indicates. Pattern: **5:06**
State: **3:50**
